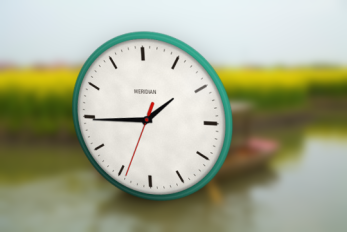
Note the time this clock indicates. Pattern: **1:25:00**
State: **1:44:34**
